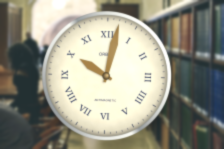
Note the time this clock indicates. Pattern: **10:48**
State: **10:02**
